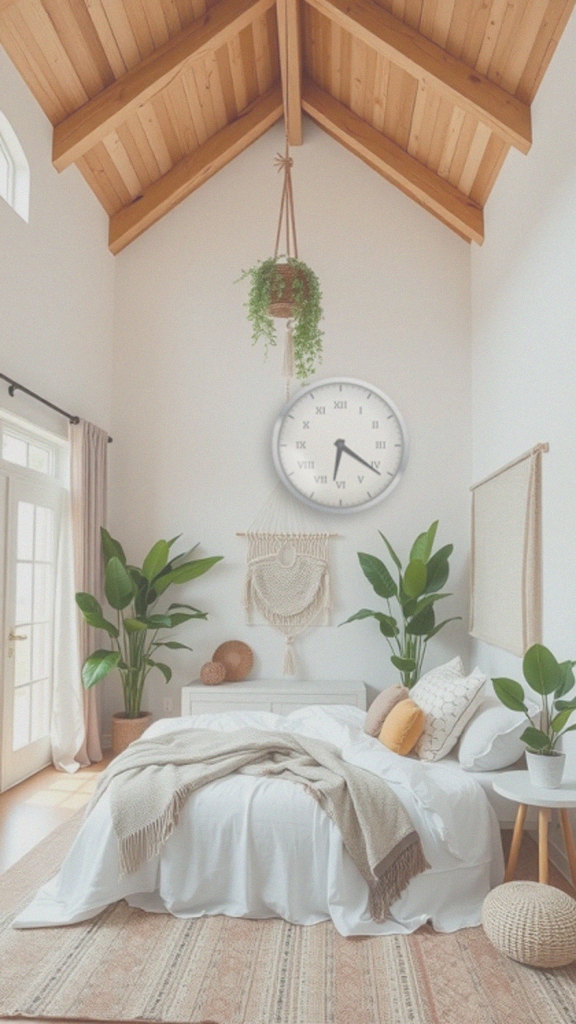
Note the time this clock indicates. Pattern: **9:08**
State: **6:21**
